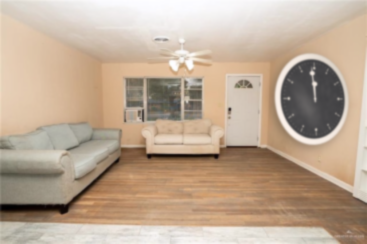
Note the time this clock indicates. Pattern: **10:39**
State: **11:59**
